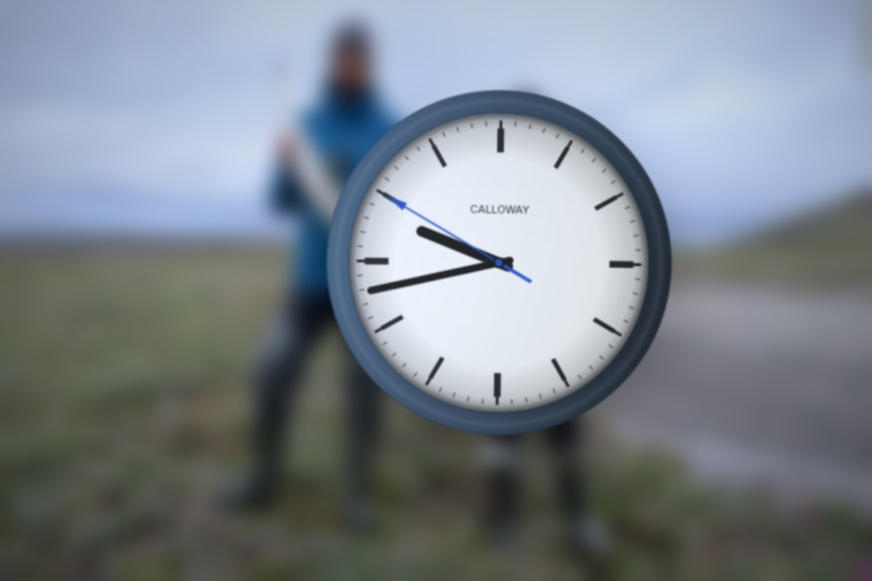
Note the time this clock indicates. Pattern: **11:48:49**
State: **9:42:50**
